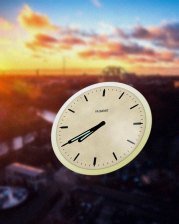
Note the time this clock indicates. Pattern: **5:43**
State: **7:40**
